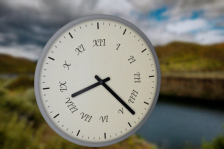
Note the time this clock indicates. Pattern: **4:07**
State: **8:23**
